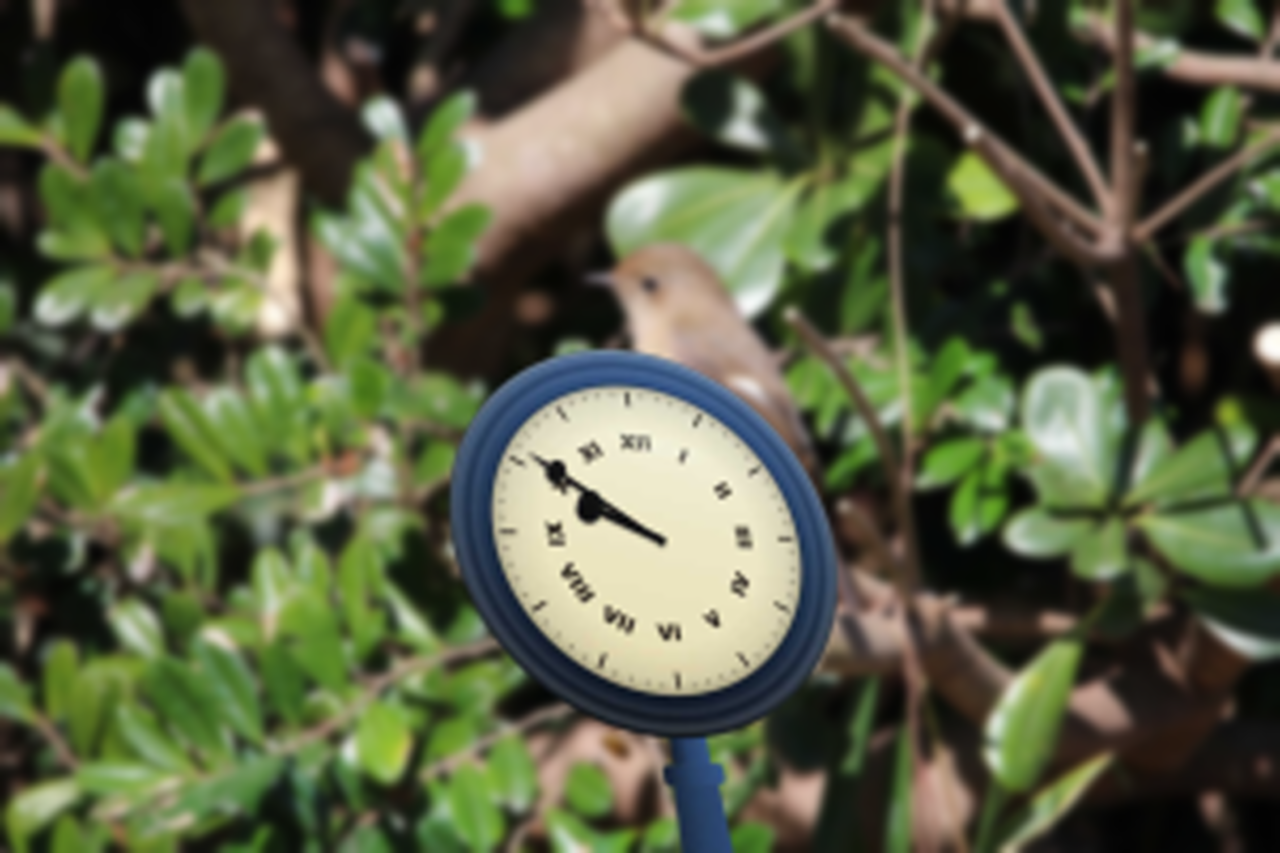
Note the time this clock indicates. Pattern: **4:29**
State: **9:51**
